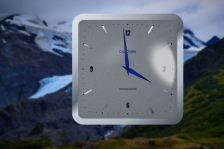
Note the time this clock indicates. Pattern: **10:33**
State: **3:59**
